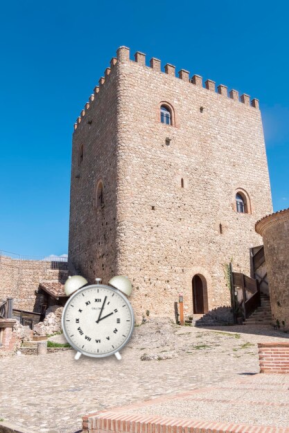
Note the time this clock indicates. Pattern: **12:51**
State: **2:03**
